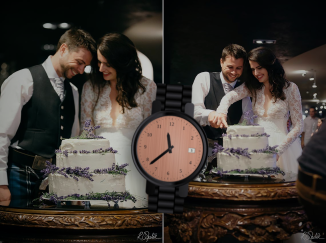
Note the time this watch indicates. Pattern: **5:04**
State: **11:38**
